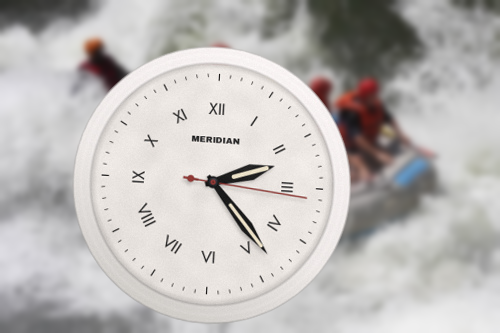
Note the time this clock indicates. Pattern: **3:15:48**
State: **2:23:16**
